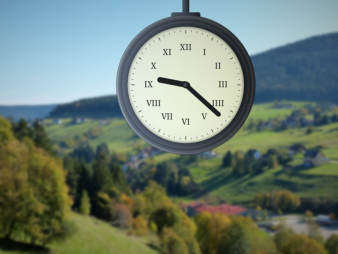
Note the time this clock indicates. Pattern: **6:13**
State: **9:22**
